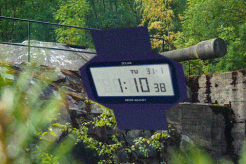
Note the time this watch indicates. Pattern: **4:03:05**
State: **1:10:38**
